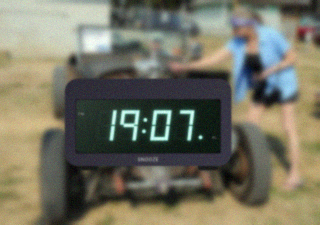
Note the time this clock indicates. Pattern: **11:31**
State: **19:07**
